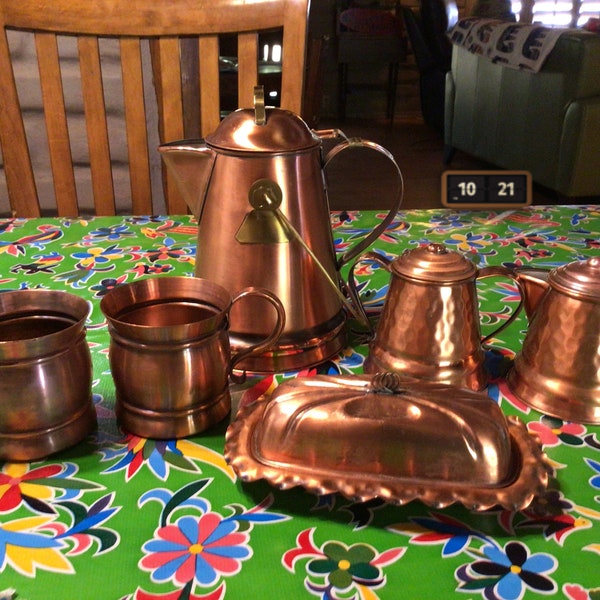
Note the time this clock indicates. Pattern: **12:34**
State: **10:21**
